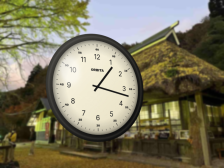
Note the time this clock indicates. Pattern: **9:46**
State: **1:17**
